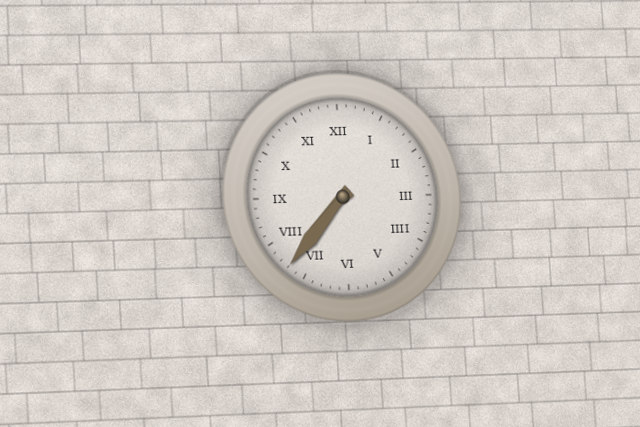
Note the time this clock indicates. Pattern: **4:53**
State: **7:37**
